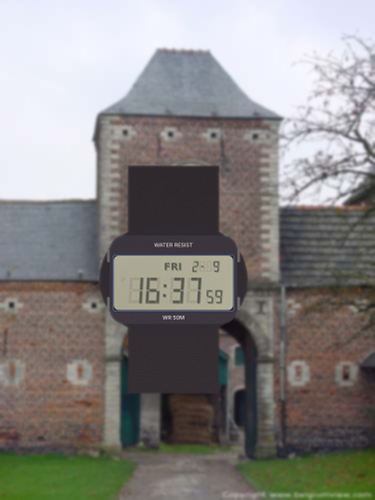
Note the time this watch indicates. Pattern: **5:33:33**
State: **16:37:59**
